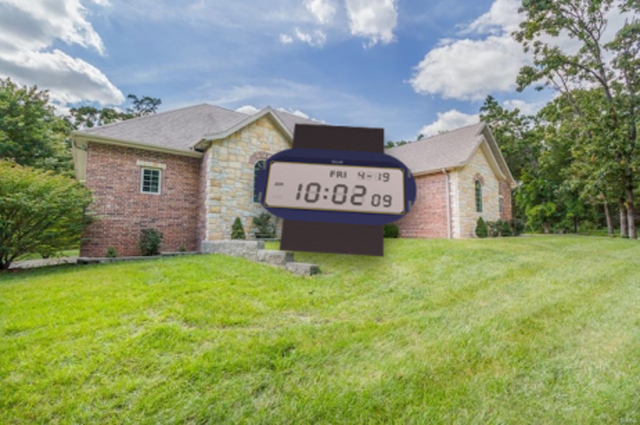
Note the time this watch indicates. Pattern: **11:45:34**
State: **10:02:09**
